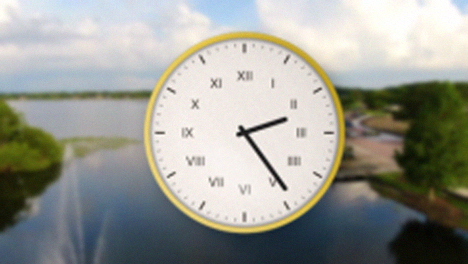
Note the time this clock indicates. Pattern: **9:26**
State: **2:24**
